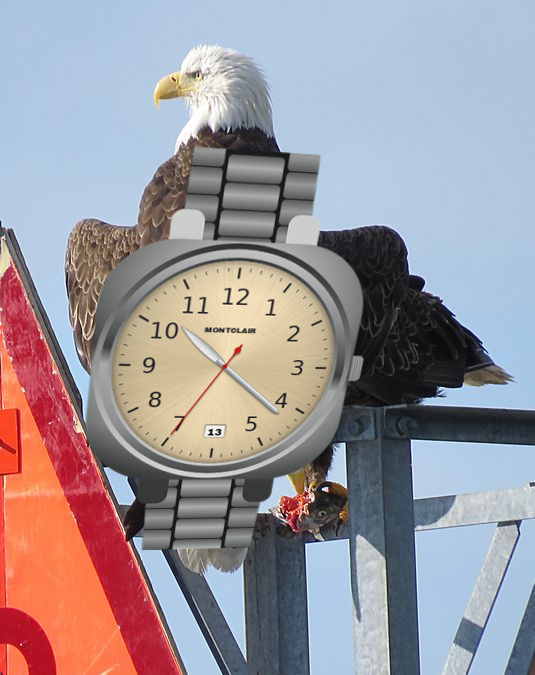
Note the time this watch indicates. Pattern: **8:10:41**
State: **10:21:35**
